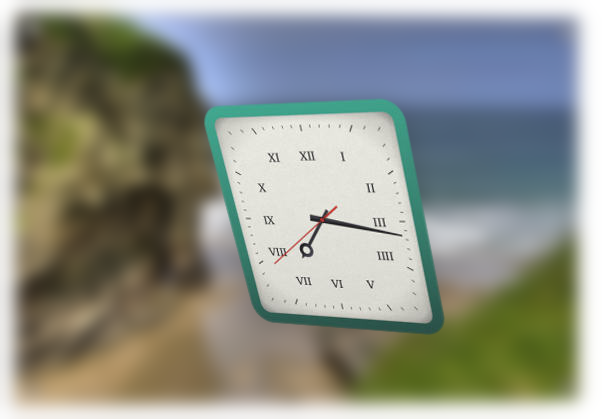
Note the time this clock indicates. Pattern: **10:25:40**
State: **7:16:39**
